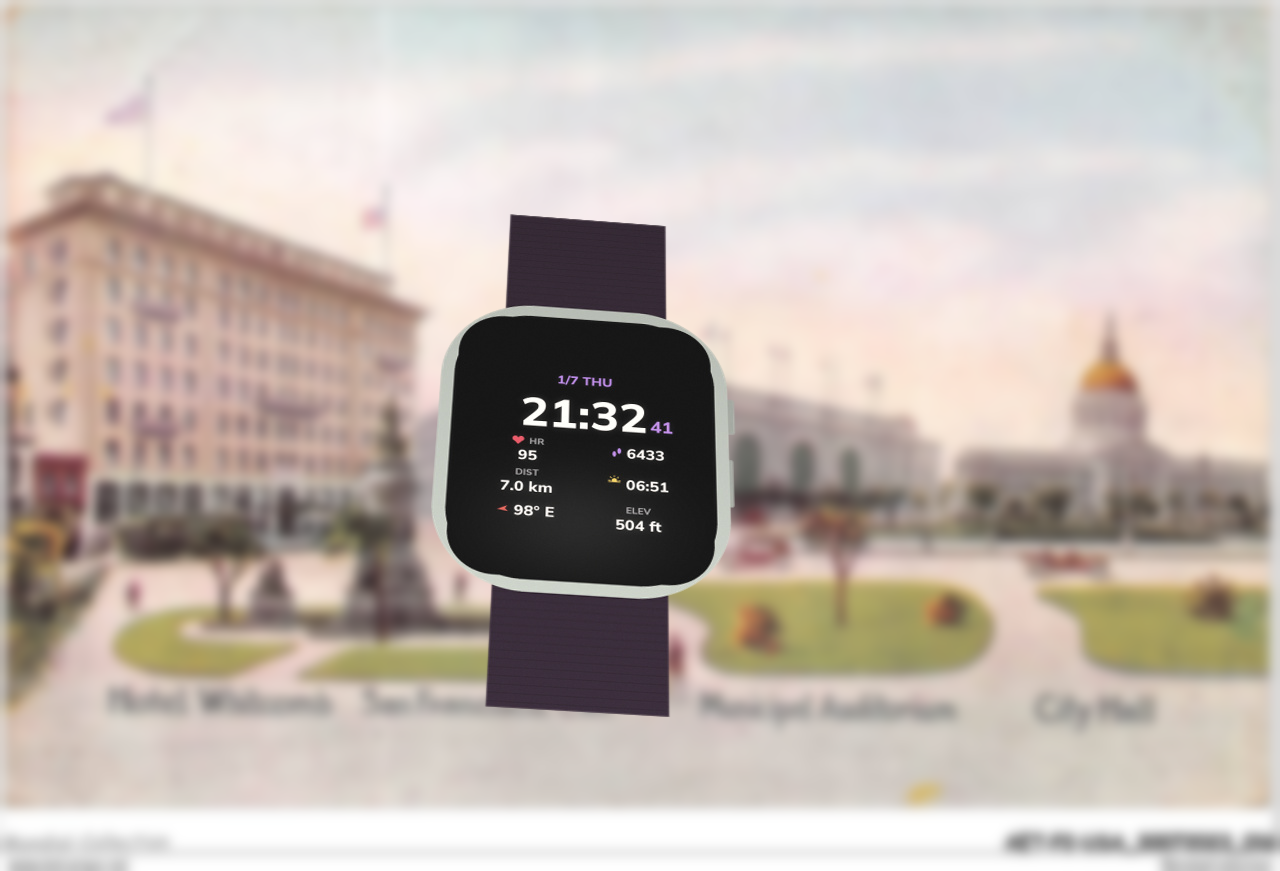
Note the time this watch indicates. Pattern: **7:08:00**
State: **21:32:41**
